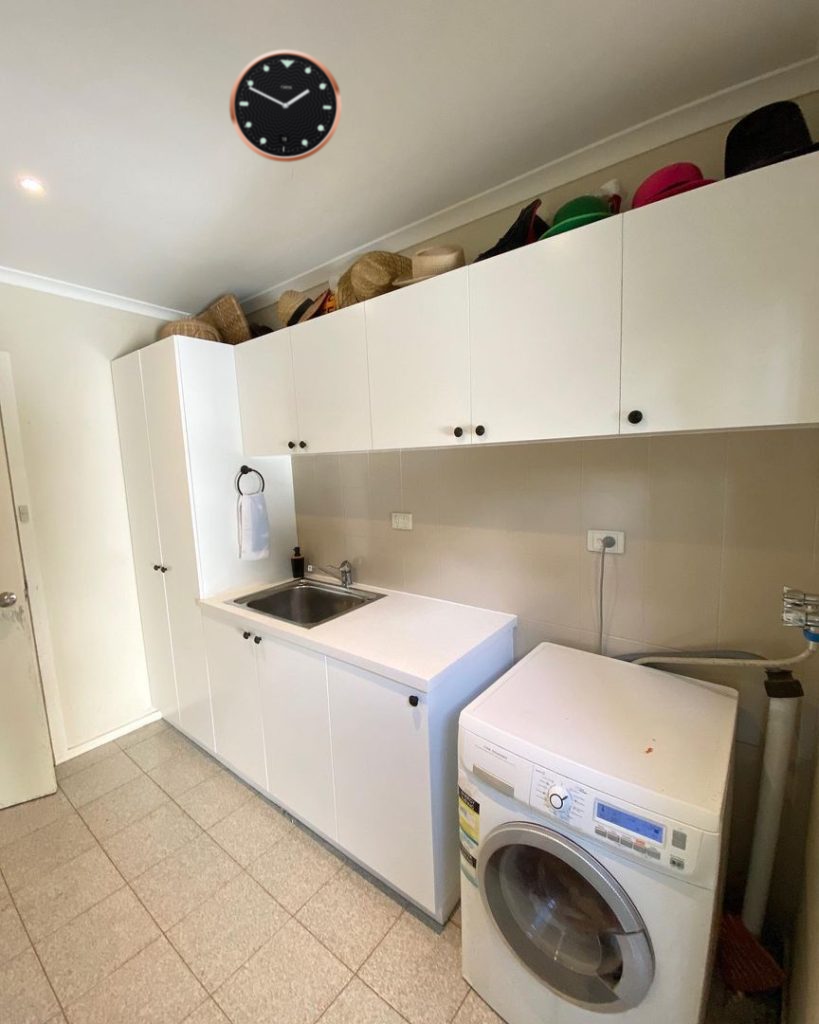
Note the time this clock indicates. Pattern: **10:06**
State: **1:49**
